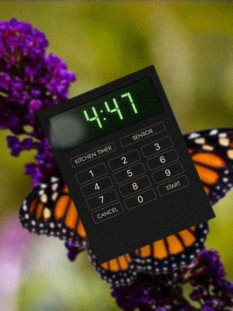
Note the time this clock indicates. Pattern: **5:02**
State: **4:47**
